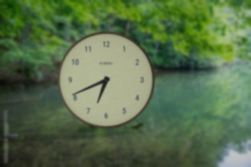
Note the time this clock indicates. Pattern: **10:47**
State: **6:41**
